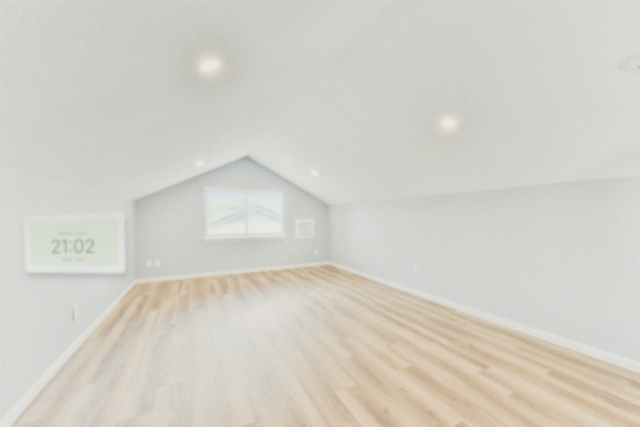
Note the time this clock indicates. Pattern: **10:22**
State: **21:02**
